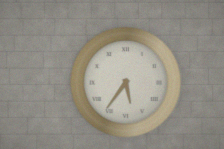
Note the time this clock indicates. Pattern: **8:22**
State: **5:36**
